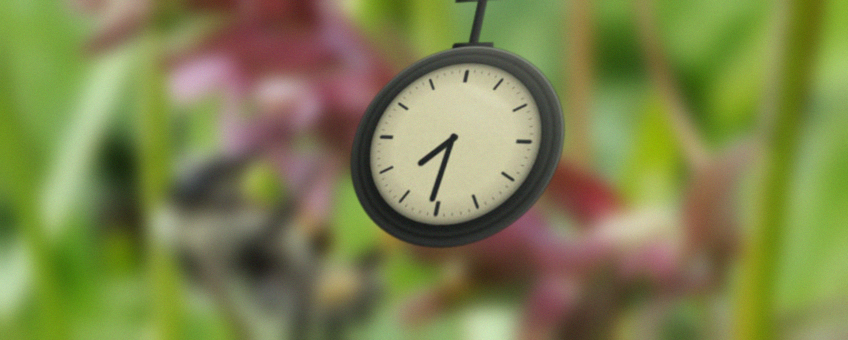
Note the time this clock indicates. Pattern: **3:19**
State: **7:31**
